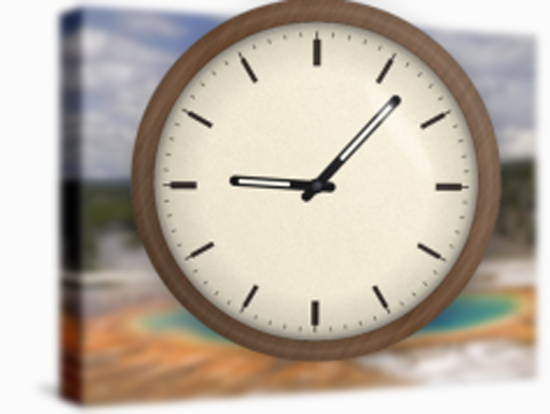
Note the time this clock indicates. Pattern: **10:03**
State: **9:07**
